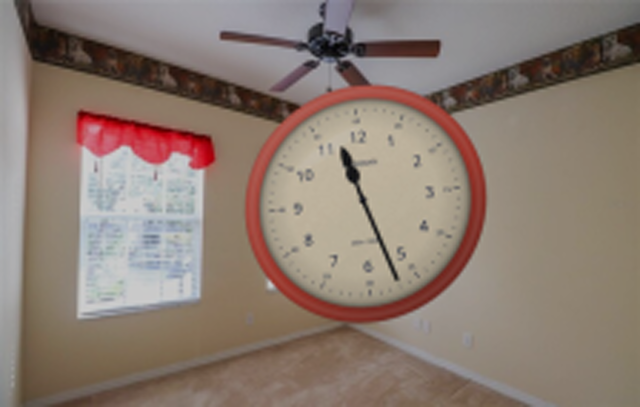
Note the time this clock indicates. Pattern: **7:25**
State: **11:27**
